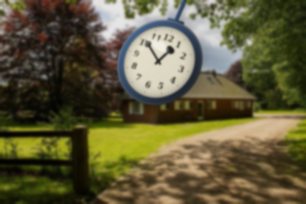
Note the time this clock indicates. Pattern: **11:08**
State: **12:51**
